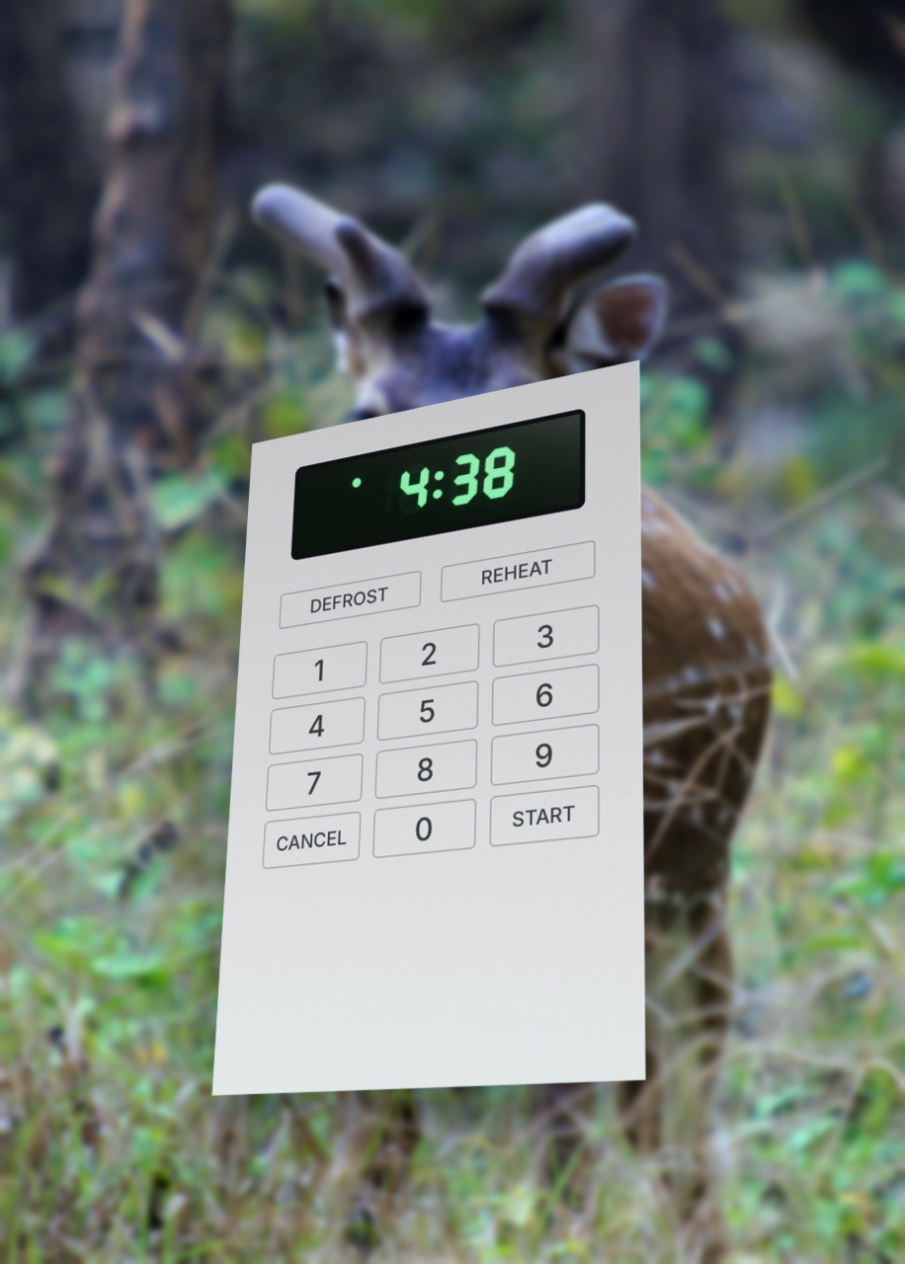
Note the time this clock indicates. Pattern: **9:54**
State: **4:38**
